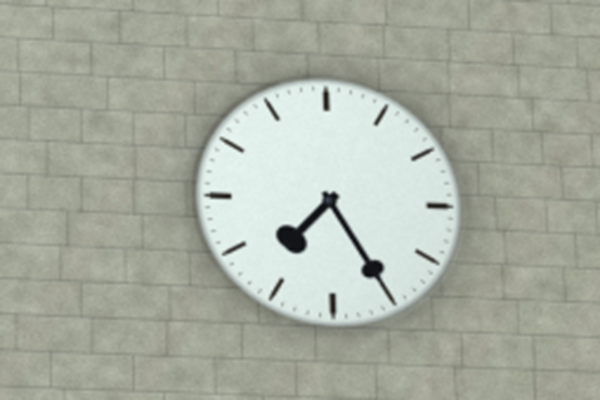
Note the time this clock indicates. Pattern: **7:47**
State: **7:25**
